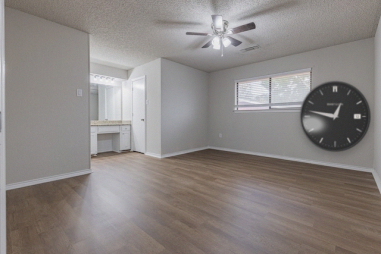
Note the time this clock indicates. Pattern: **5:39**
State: **12:47**
